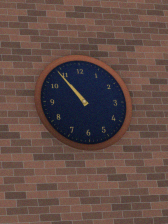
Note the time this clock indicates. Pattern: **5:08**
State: **10:54**
